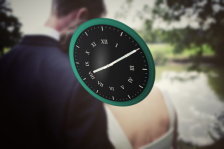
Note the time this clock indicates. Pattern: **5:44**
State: **8:10**
